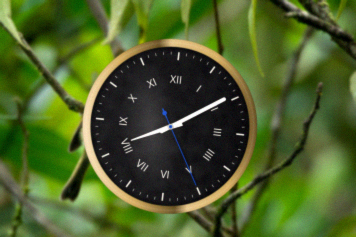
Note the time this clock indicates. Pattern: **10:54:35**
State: **8:09:25**
